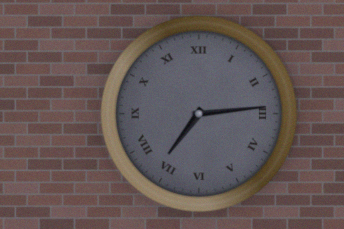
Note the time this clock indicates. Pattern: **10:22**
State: **7:14**
